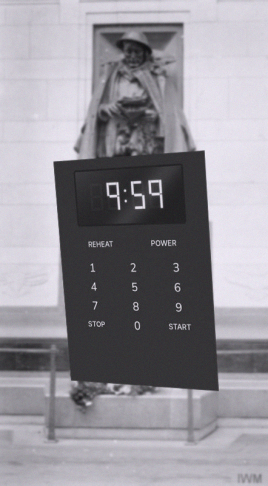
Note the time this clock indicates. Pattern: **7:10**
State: **9:59**
